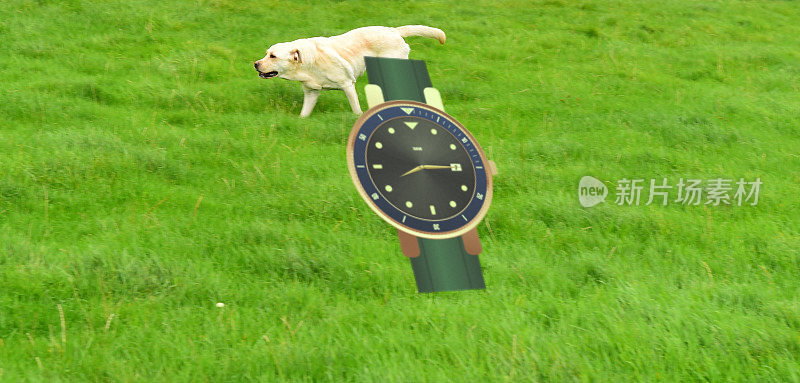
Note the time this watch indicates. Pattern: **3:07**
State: **8:15**
